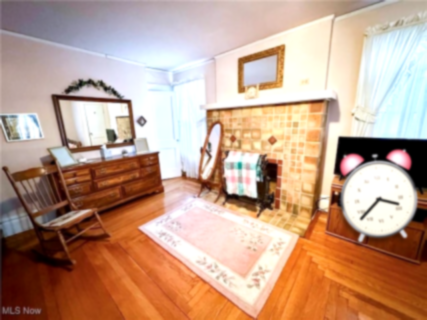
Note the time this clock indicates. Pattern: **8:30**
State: **3:38**
